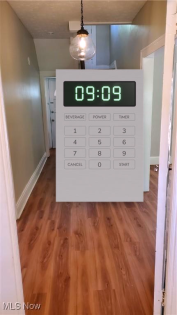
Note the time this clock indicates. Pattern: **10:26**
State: **9:09**
